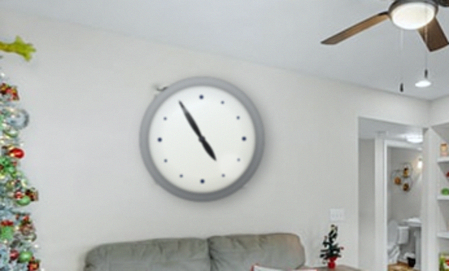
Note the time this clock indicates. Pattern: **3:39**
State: **4:55**
